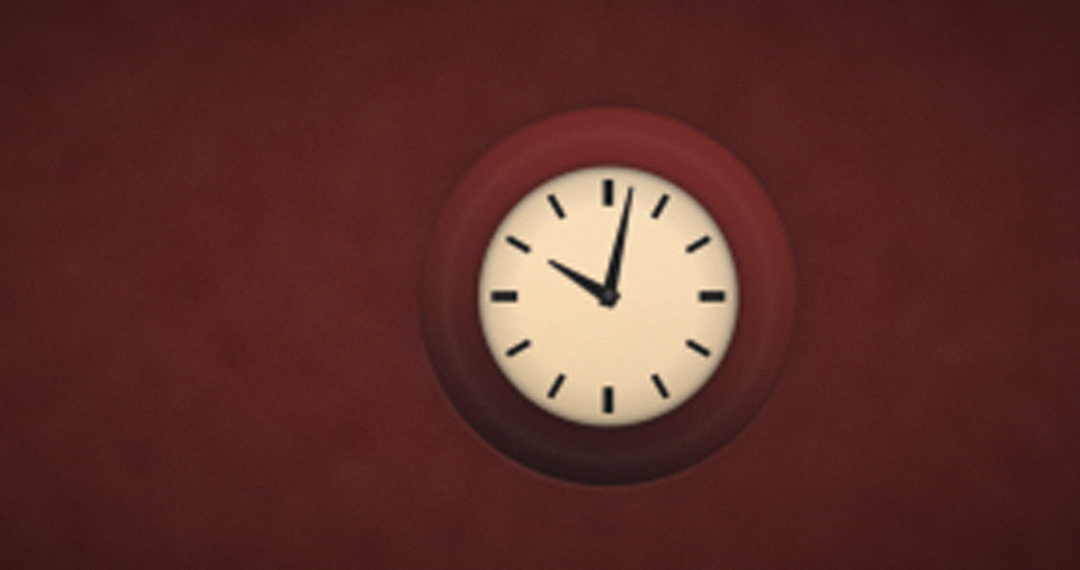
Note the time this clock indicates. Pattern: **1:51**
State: **10:02**
